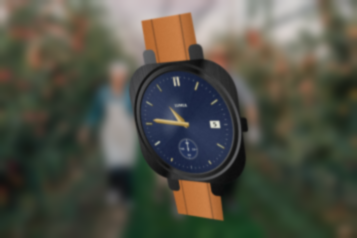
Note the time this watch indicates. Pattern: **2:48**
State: **10:46**
